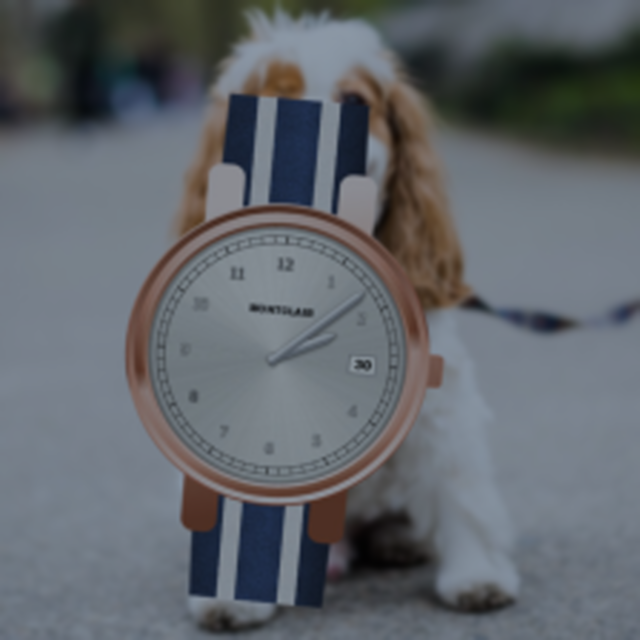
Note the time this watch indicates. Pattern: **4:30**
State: **2:08**
